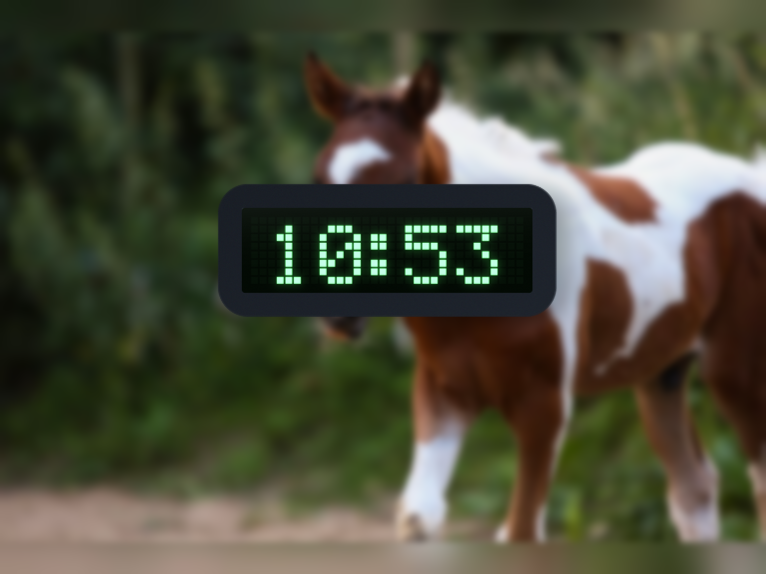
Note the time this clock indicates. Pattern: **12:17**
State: **10:53**
